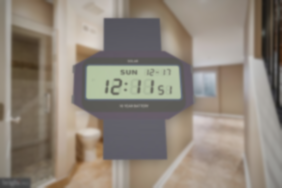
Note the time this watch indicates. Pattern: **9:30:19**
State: **12:11:51**
